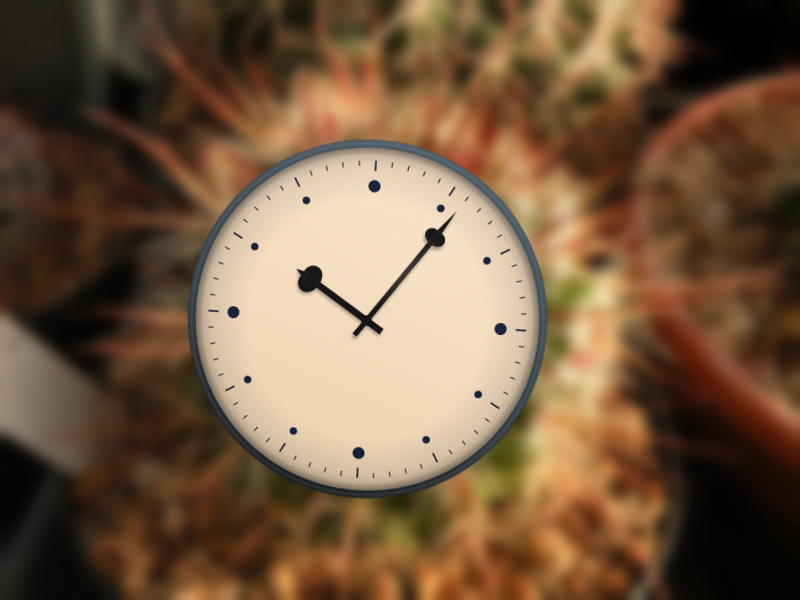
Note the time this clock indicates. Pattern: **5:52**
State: **10:06**
